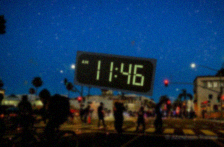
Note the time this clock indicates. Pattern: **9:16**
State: **11:46**
